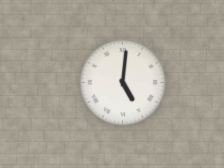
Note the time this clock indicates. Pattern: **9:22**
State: **5:01**
